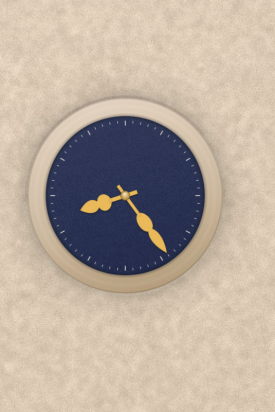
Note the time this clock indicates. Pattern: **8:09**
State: **8:24**
